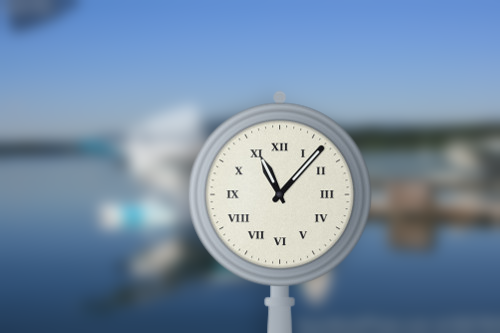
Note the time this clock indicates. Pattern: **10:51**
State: **11:07**
